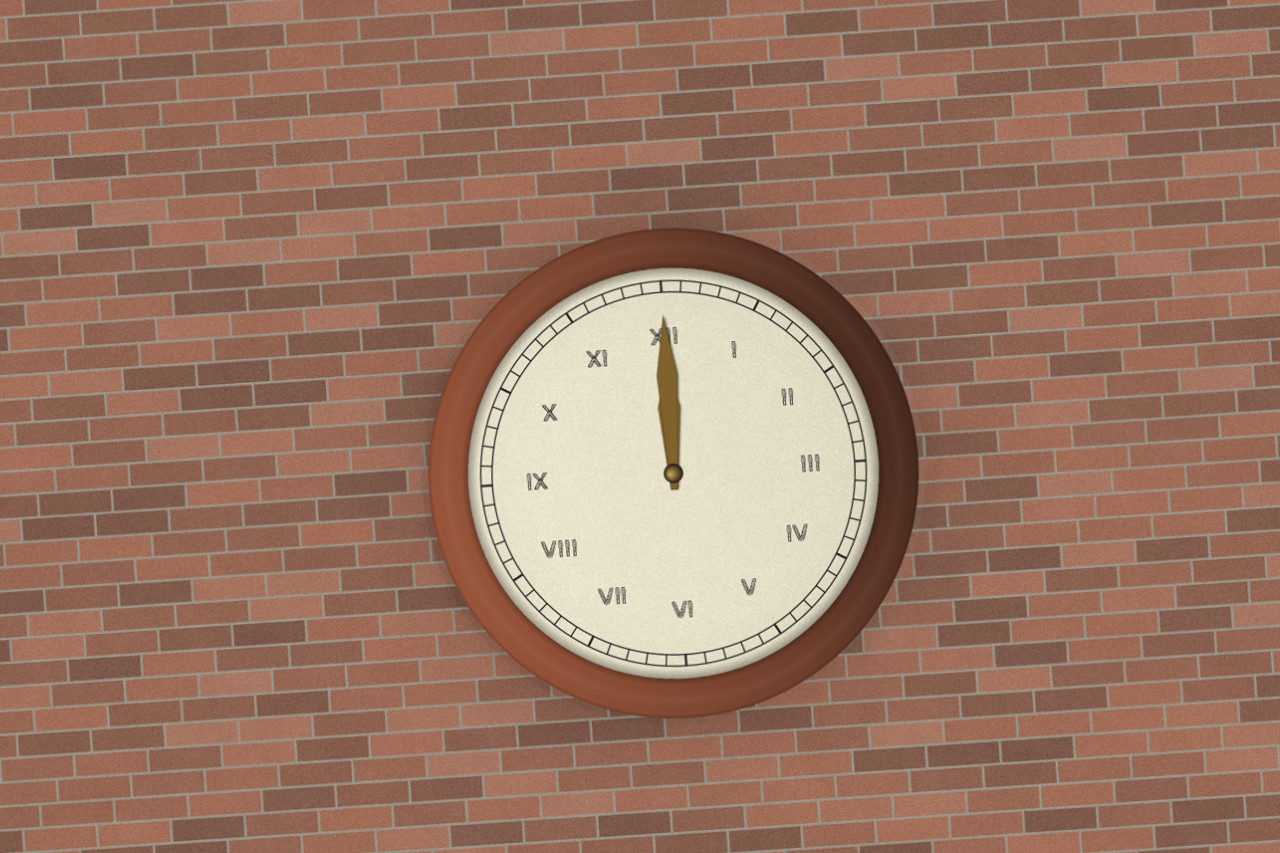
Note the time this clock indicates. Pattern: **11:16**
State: **12:00**
